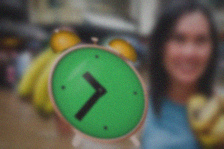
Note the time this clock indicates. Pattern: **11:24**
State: **10:37**
